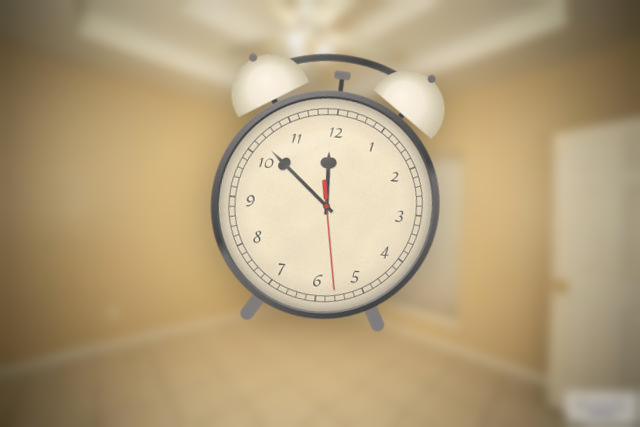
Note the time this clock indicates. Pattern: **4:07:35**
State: **11:51:28**
